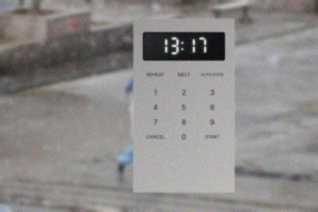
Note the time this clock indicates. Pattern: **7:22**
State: **13:17**
